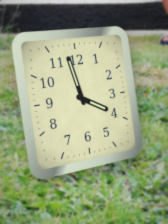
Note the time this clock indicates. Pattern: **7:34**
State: **3:58**
